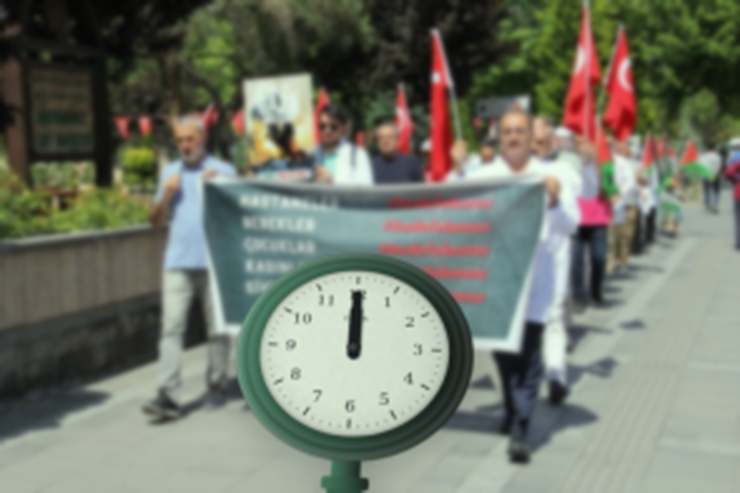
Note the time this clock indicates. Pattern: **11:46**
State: **12:00**
